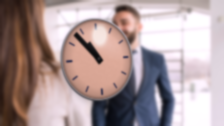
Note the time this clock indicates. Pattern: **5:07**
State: **10:53**
